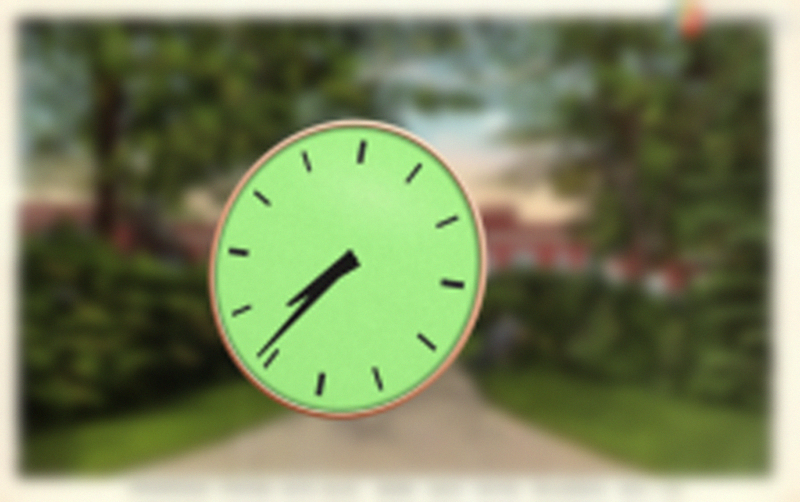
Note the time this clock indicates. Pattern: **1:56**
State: **7:36**
